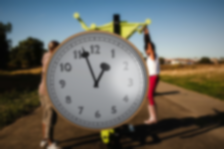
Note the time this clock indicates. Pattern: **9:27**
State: **12:57**
